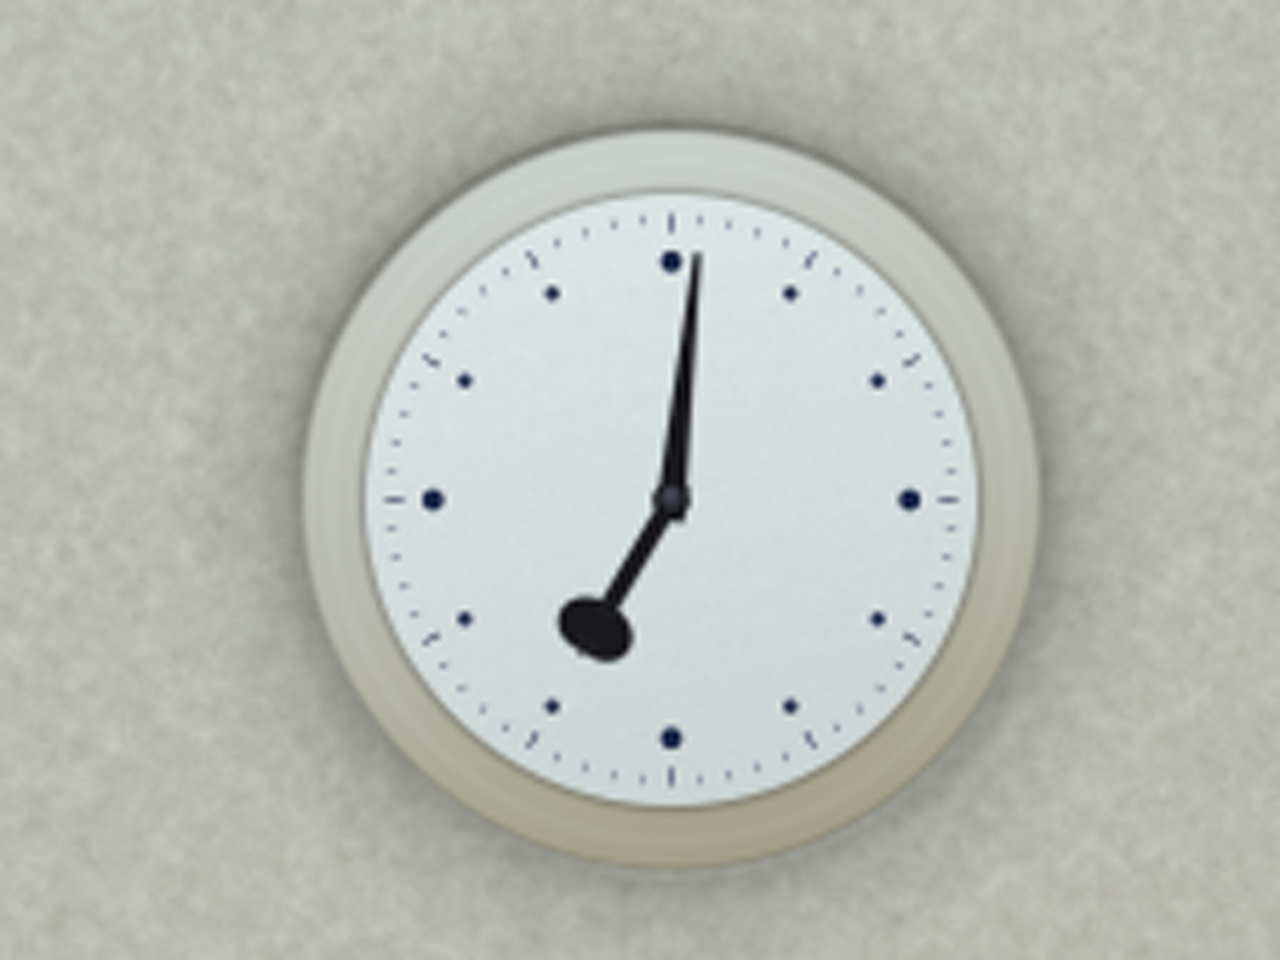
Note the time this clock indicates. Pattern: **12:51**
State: **7:01**
